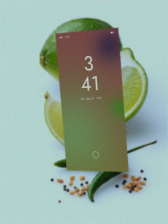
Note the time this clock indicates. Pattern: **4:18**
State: **3:41**
